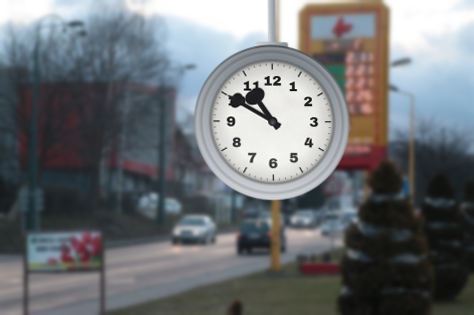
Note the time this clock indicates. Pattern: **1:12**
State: **10:50**
